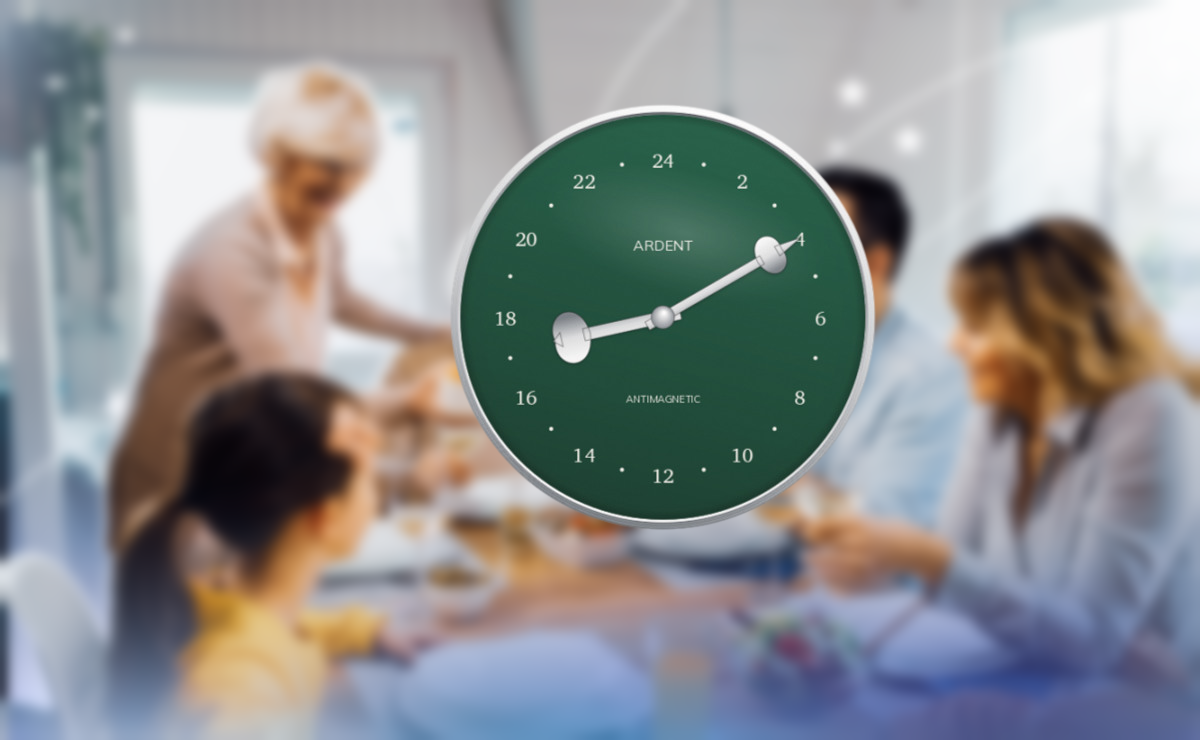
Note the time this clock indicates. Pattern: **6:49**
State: **17:10**
